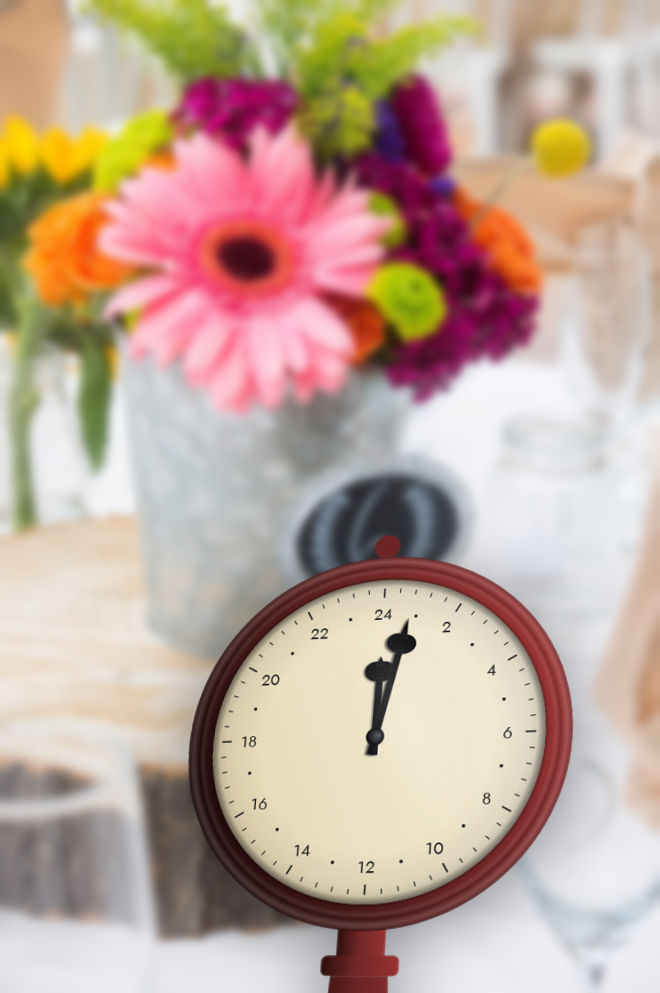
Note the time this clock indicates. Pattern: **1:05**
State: **0:02**
